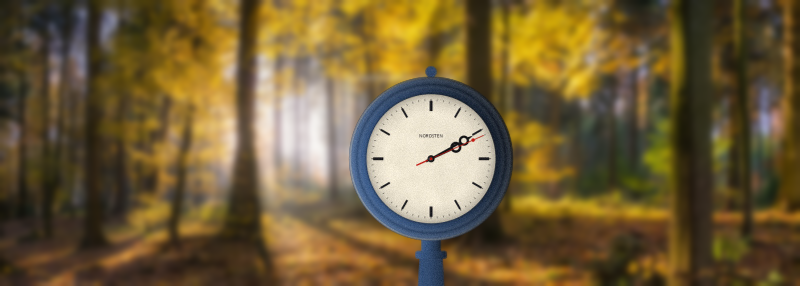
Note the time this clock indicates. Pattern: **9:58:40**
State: **2:10:11**
